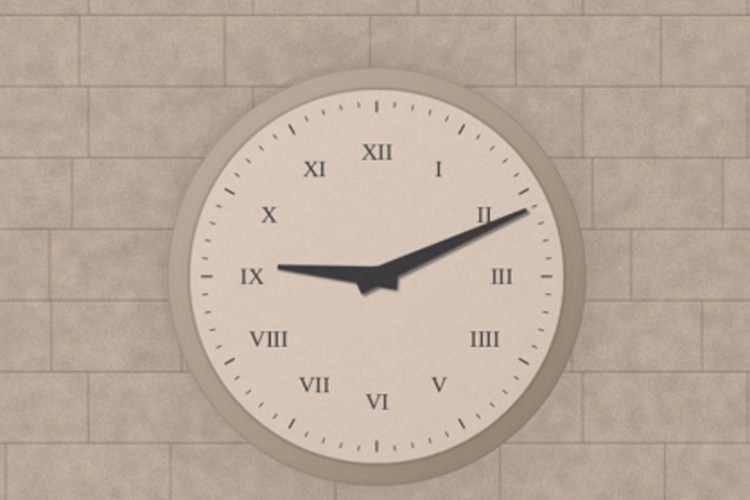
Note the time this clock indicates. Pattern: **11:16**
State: **9:11**
